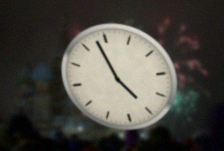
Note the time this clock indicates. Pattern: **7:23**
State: **4:58**
